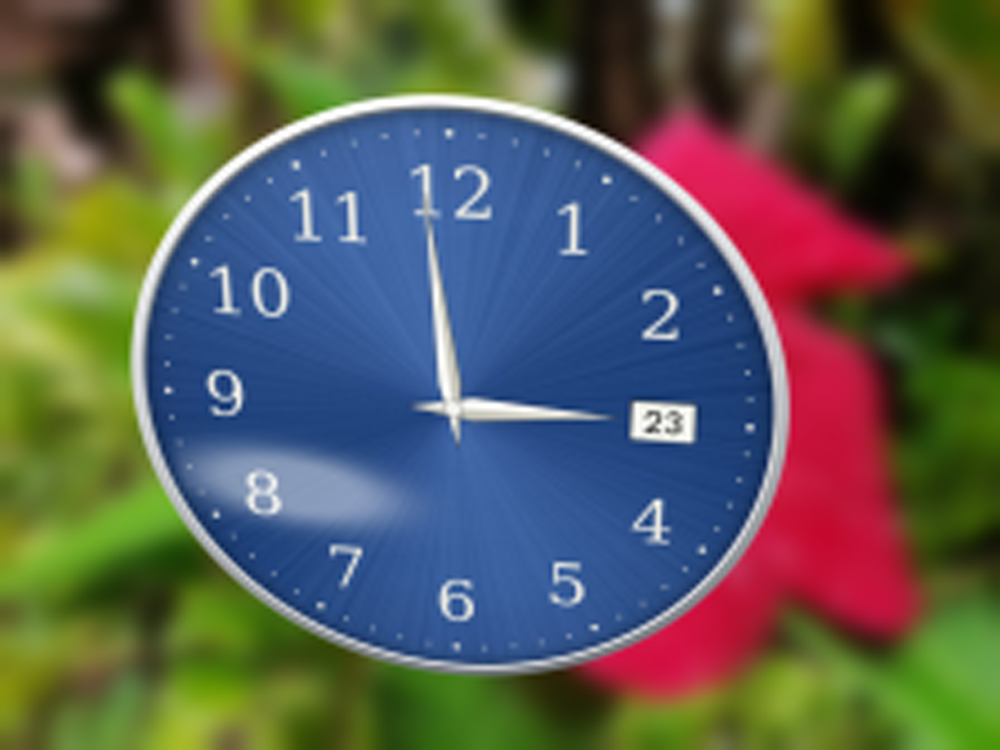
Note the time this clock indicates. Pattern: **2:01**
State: **2:59**
